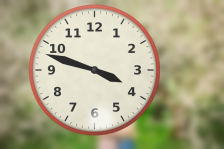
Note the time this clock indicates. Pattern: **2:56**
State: **3:48**
